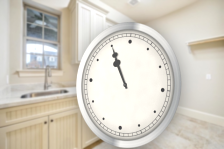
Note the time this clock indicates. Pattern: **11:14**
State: **10:55**
